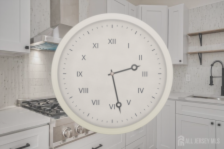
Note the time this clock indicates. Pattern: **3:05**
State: **2:28**
